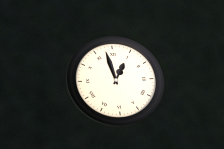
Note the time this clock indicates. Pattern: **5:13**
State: **12:58**
